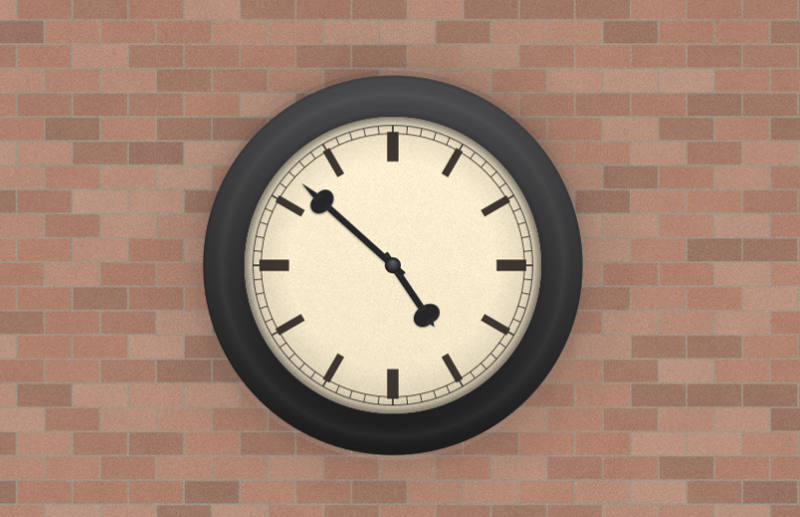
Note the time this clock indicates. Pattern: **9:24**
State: **4:52**
